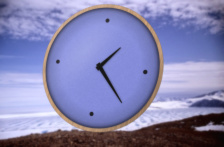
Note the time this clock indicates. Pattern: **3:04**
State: **1:23**
